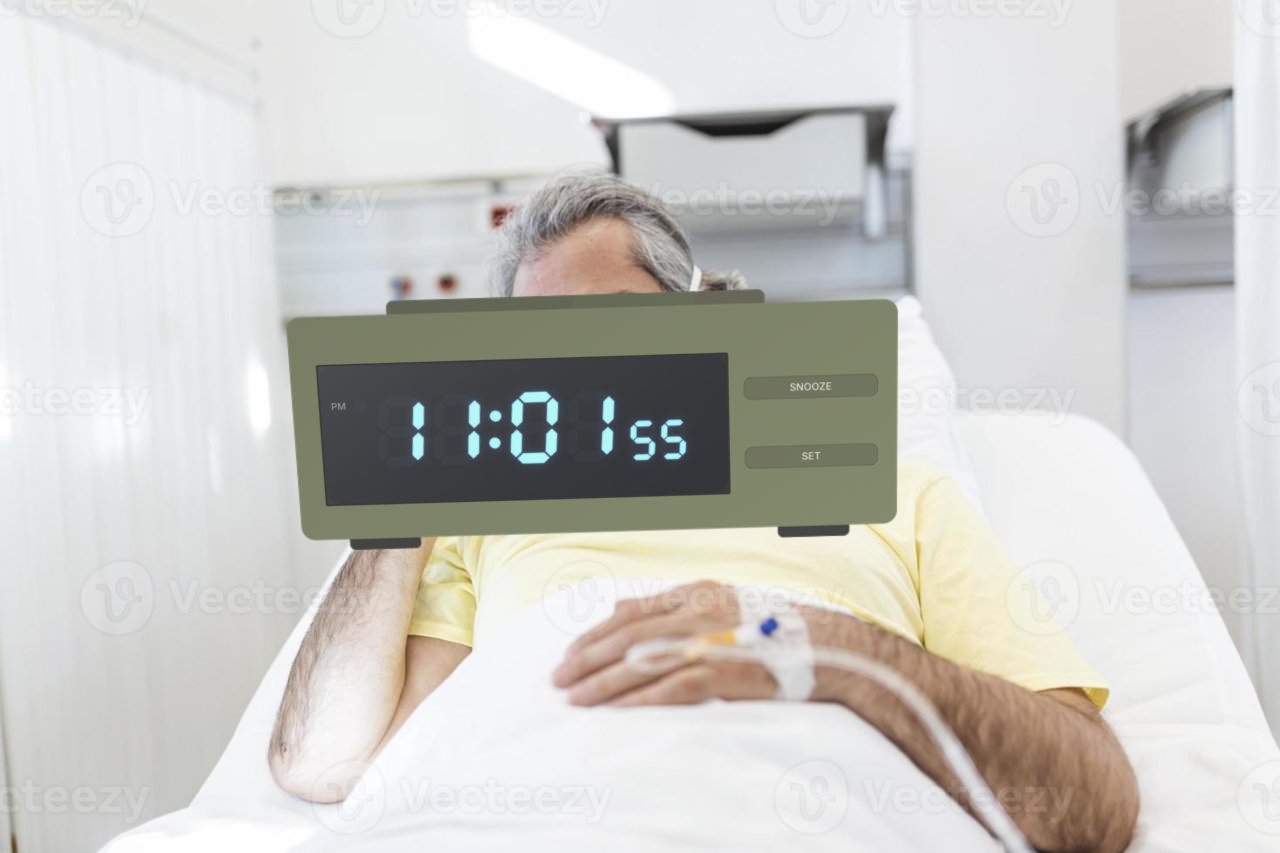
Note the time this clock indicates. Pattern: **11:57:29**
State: **11:01:55**
